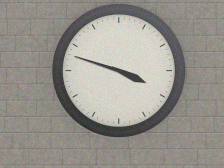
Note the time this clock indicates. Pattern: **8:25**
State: **3:48**
